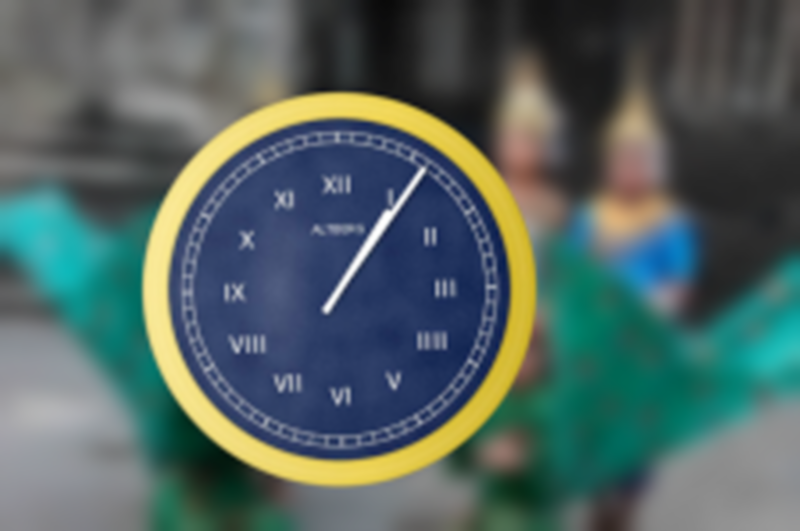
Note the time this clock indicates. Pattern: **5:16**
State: **1:06**
